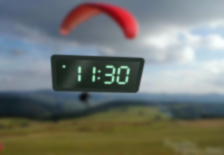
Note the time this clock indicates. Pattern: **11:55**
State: **11:30**
